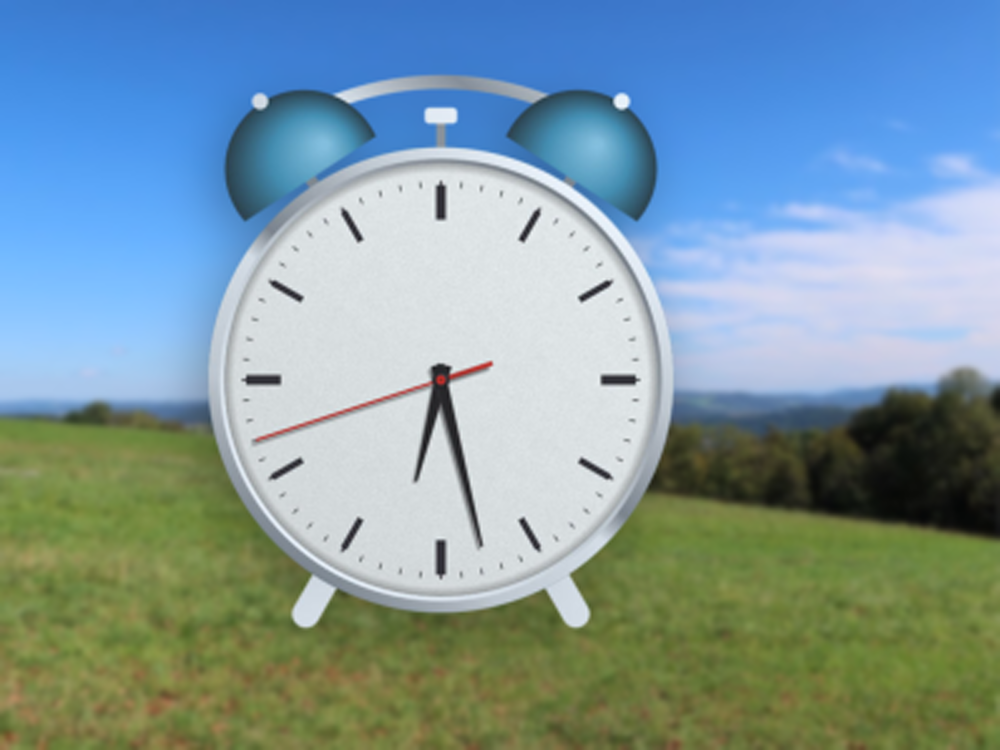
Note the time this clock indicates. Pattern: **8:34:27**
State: **6:27:42**
